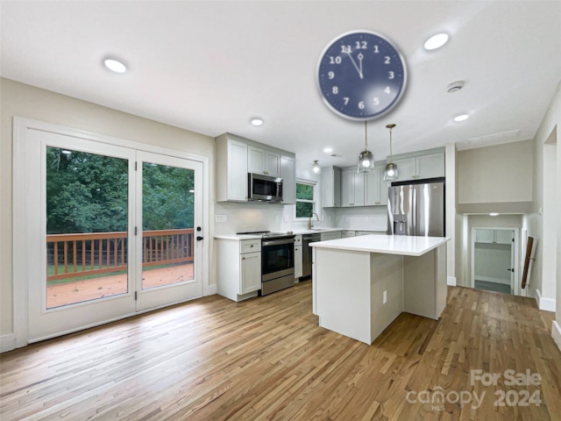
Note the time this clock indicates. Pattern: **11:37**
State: **11:55**
